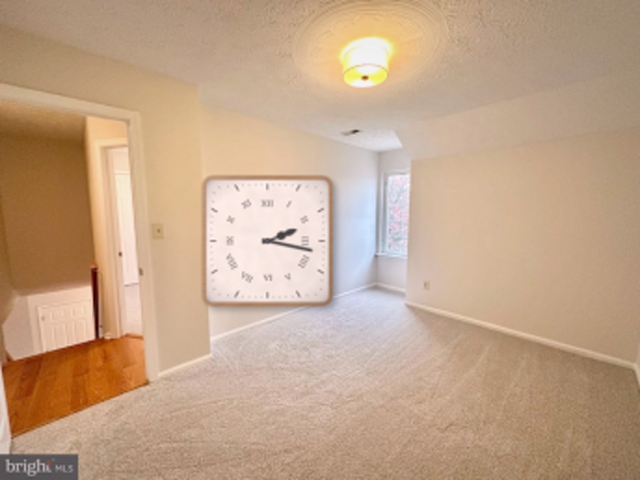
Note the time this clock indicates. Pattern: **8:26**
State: **2:17**
